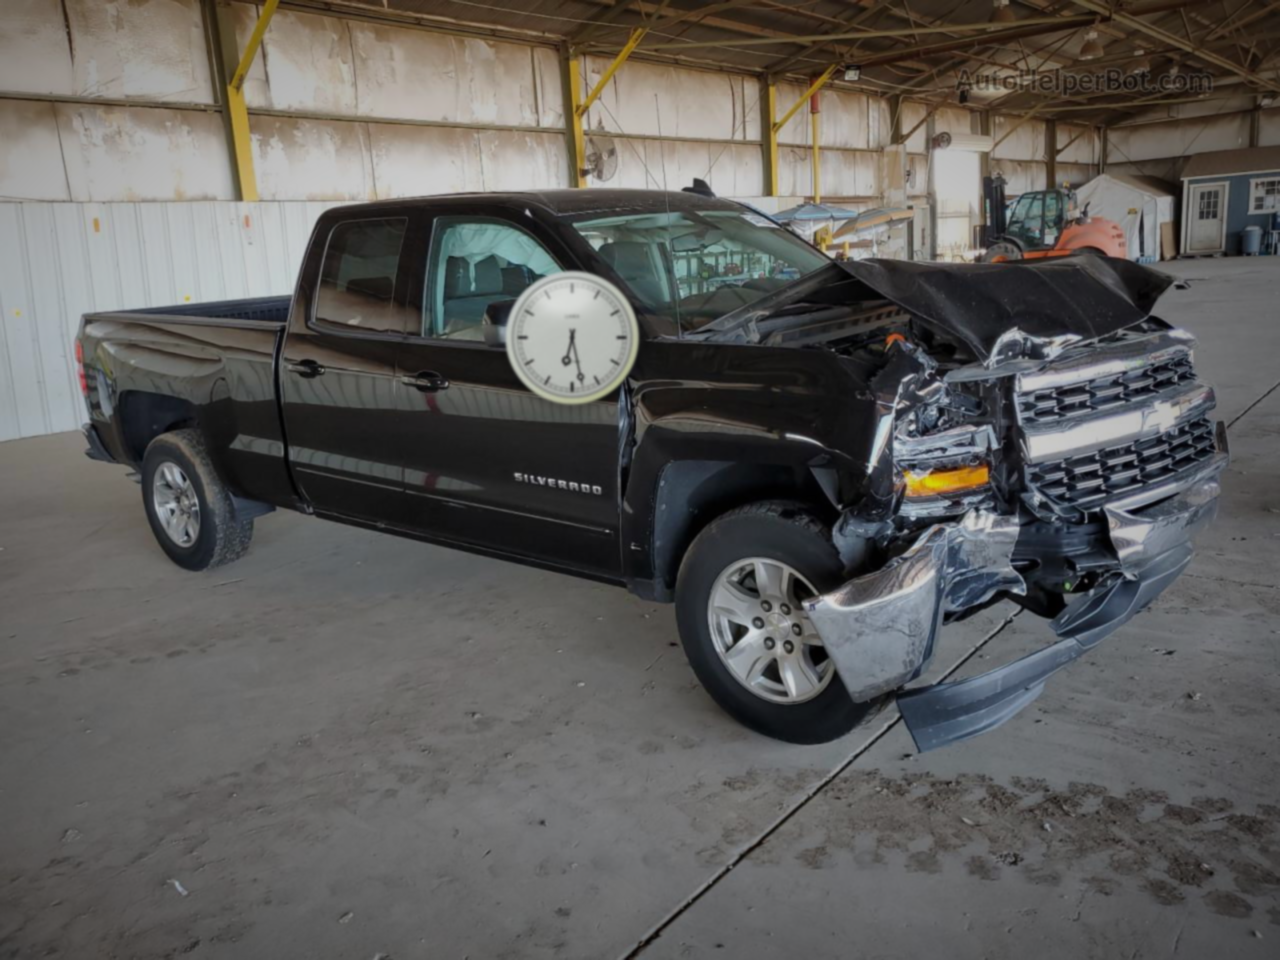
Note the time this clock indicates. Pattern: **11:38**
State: **6:28**
